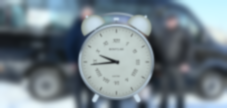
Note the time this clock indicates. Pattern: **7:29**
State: **9:44**
